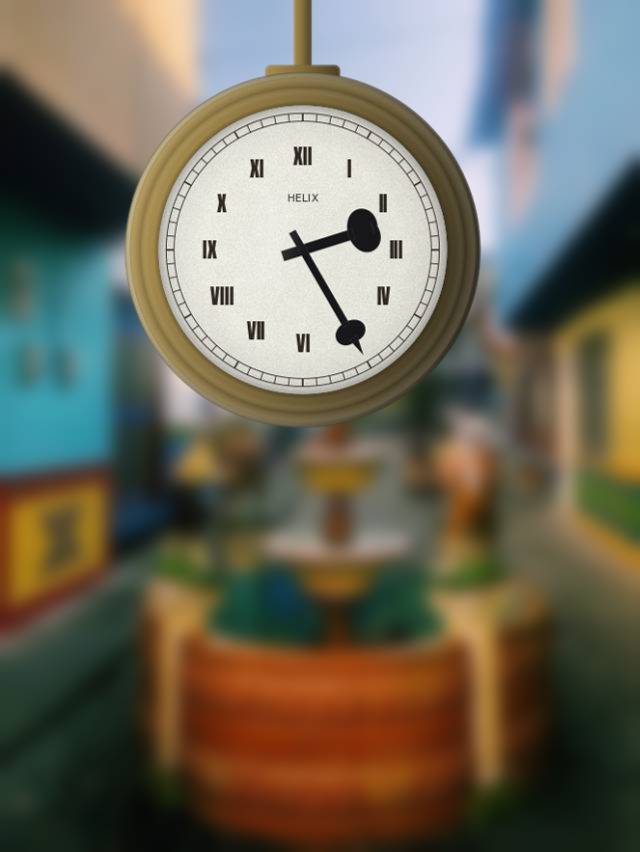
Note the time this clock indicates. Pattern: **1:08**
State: **2:25**
